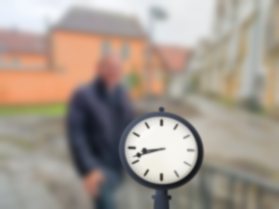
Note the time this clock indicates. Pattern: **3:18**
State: **8:42**
